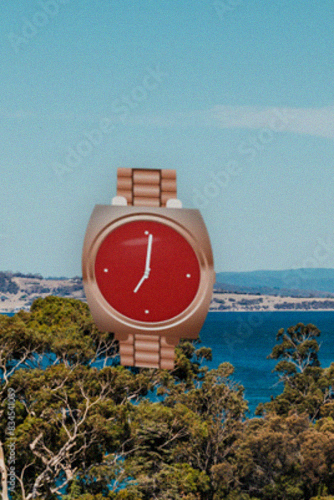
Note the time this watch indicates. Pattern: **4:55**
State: **7:01**
